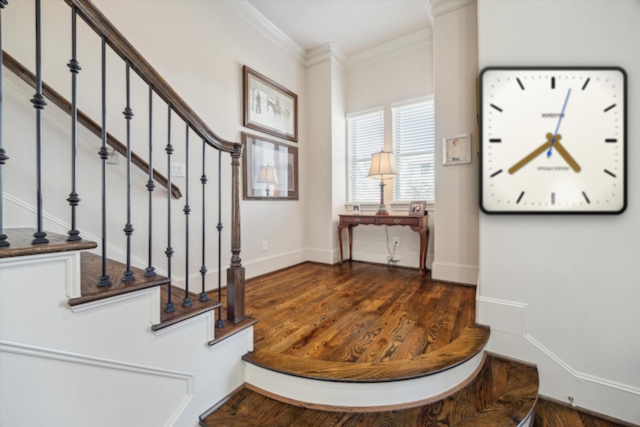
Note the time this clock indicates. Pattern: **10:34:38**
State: **4:39:03**
